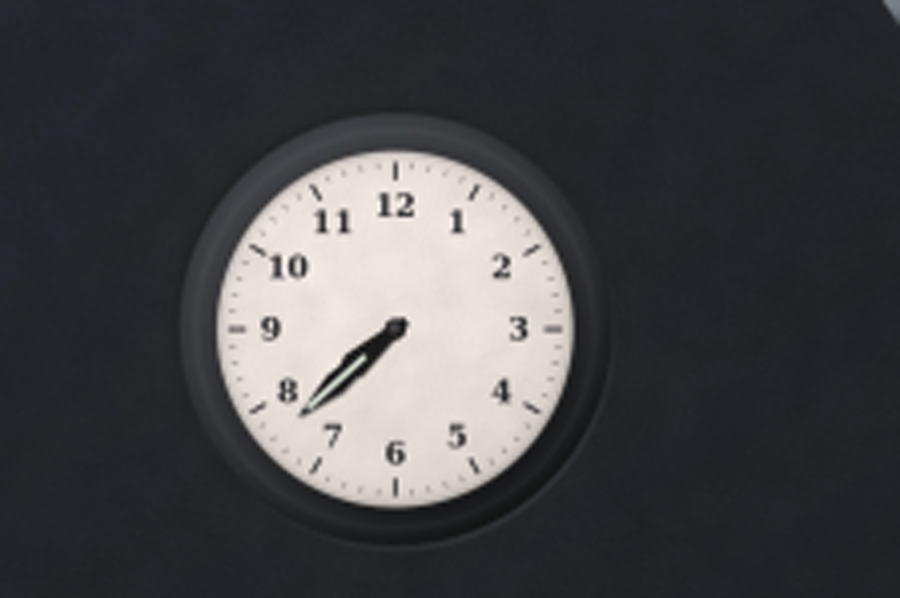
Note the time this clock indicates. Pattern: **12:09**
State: **7:38**
